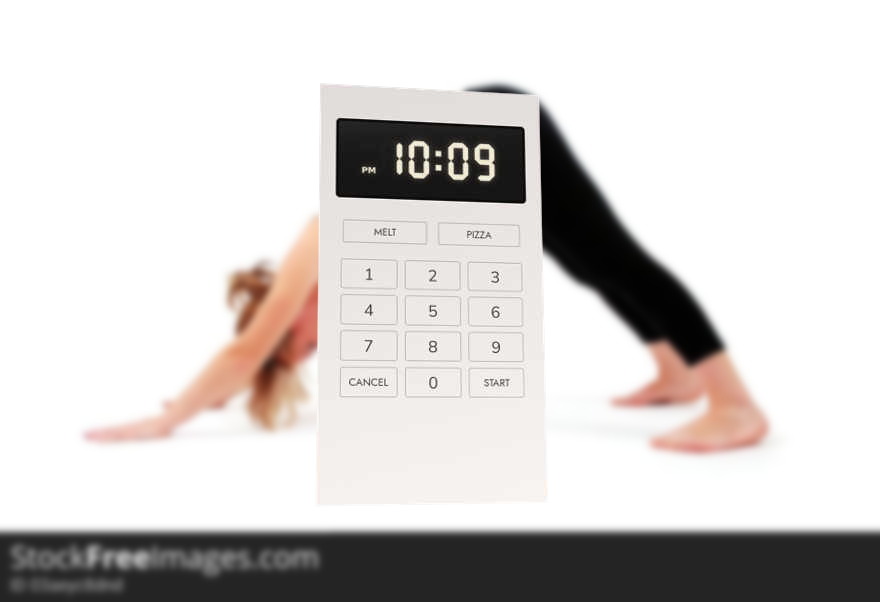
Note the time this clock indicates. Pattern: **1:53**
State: **10:09**
